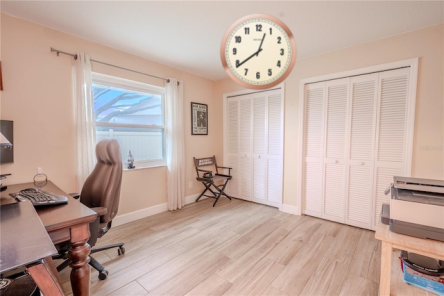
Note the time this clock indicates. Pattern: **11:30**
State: **12:39**
